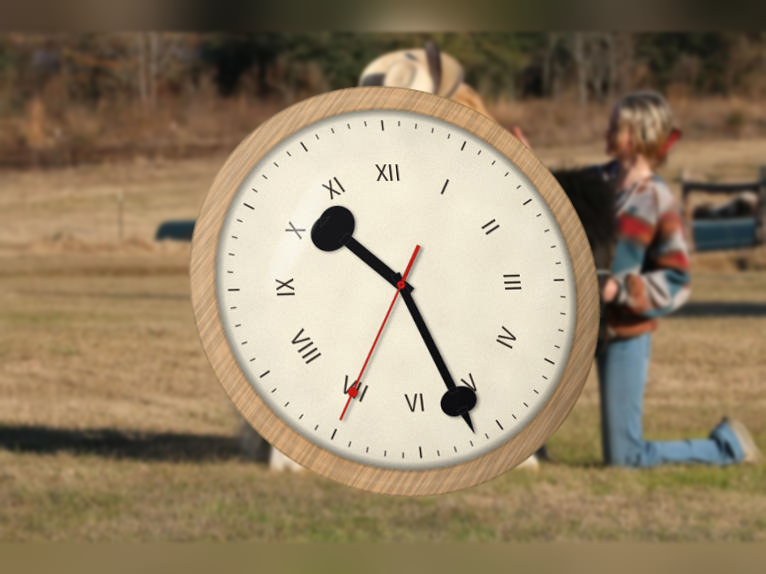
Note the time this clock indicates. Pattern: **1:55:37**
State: **10:26:35**
